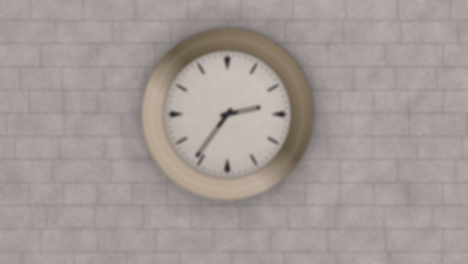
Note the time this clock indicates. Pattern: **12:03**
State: **2:36**
